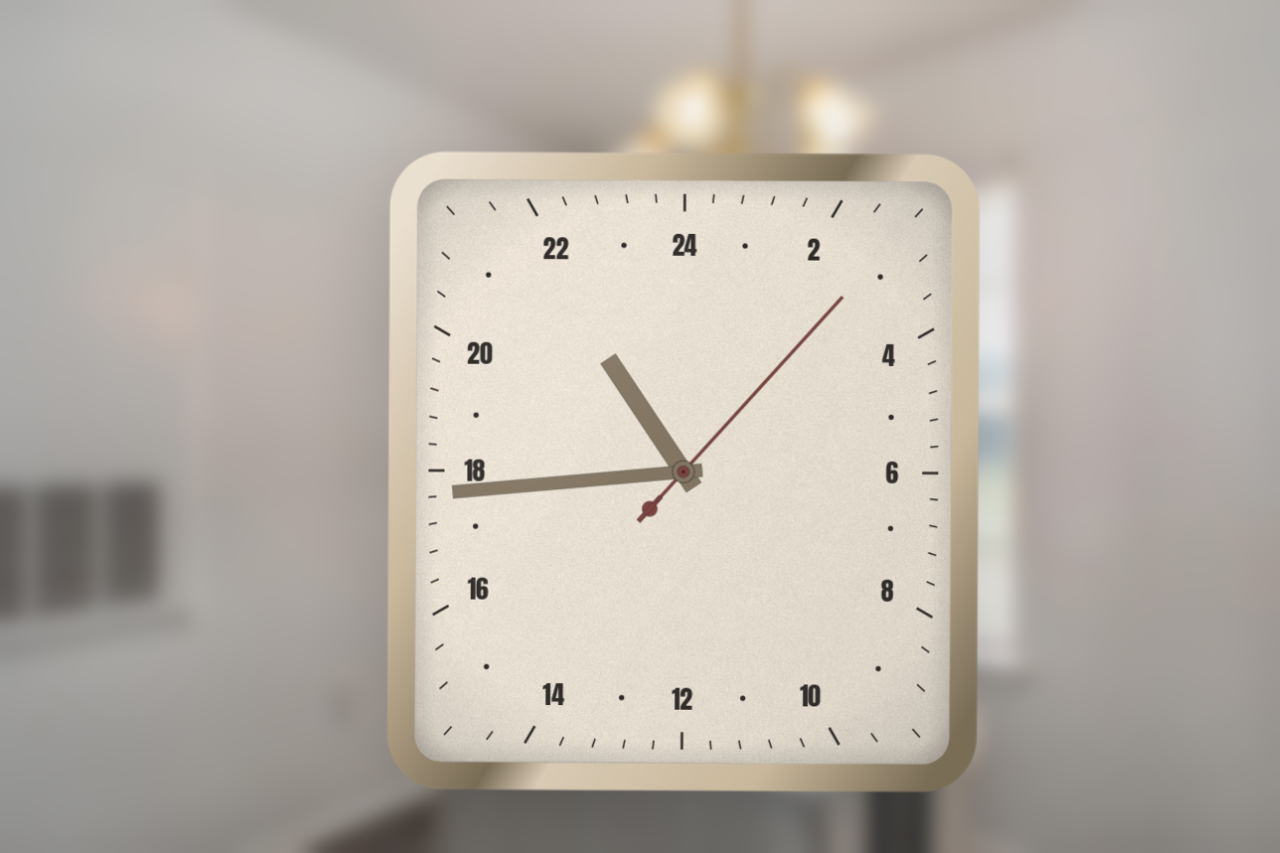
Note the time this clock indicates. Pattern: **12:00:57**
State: **21:44:07**
